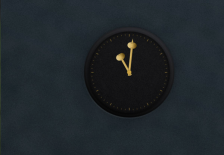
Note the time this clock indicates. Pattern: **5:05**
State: **11:01**
